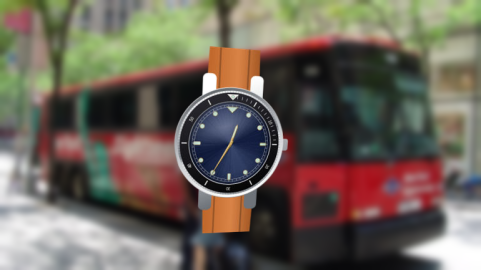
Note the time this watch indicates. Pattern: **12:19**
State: **12:35**
